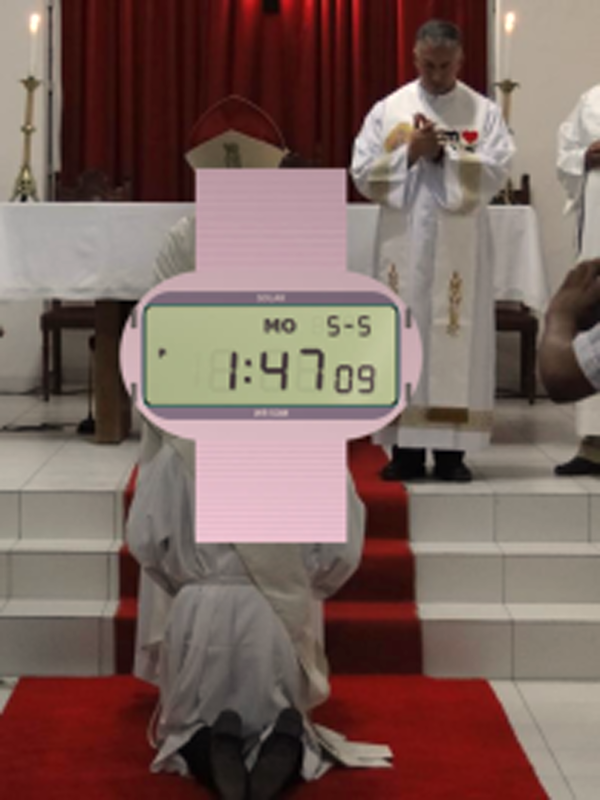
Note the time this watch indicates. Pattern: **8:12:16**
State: **1:47:09**
